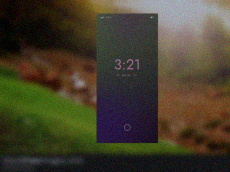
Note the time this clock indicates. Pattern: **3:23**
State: **3:21**
